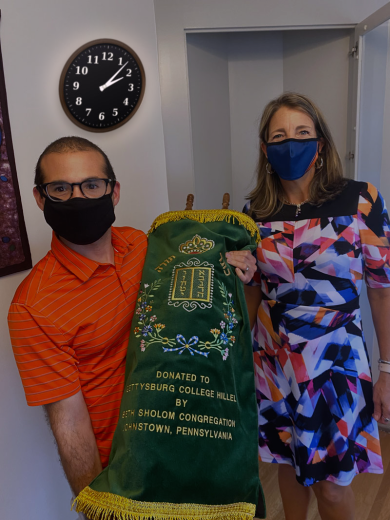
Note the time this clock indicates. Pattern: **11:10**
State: **2:07**
